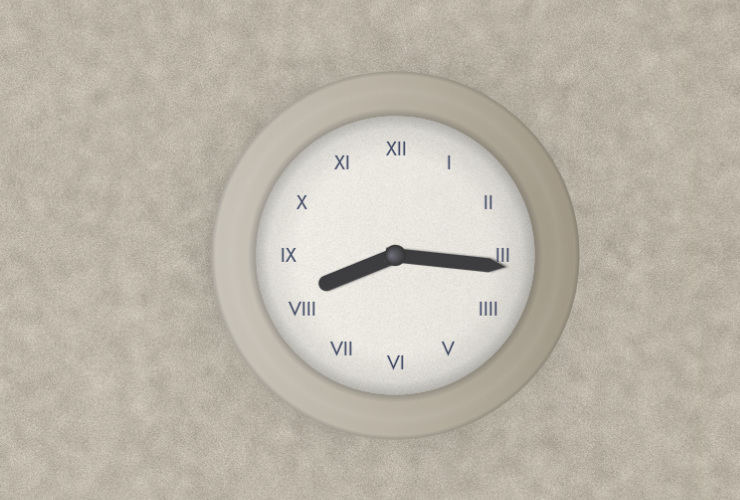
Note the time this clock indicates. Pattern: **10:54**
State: **8:16**
